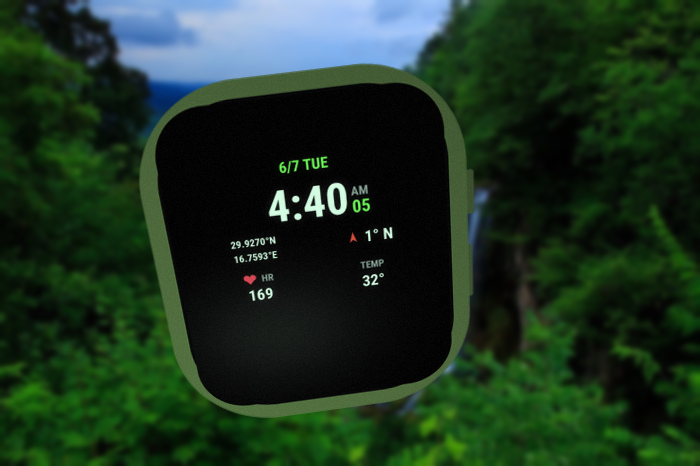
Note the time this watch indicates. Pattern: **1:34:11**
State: **4:40:05**
